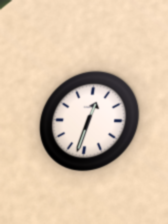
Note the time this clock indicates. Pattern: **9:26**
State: **12:32**
